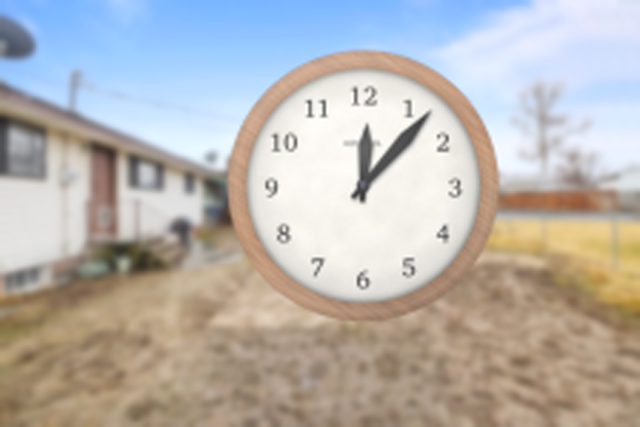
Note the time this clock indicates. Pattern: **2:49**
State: **12:07**
